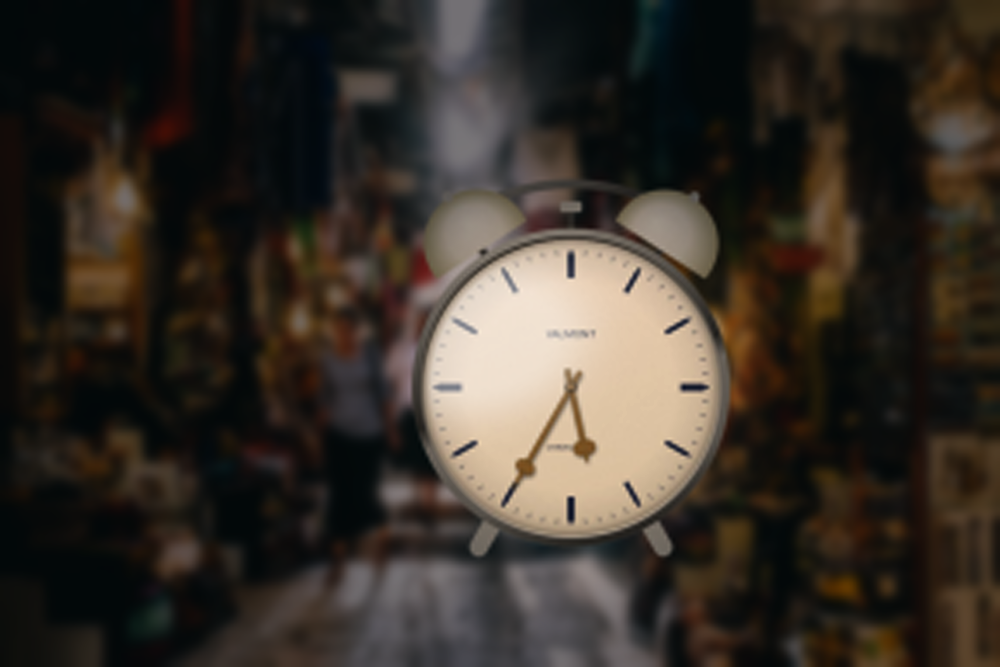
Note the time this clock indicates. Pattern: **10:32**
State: **5:35**
